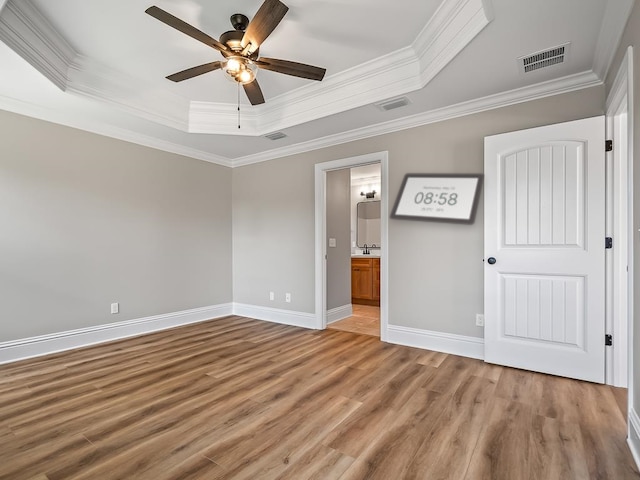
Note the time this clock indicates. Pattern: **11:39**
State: **8:58**
